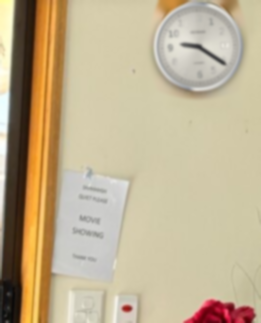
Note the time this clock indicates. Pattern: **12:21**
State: **9:21**
